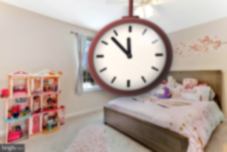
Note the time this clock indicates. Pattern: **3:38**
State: **11:53**
